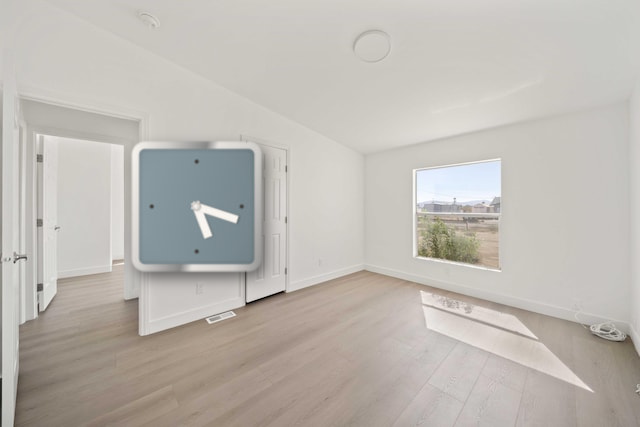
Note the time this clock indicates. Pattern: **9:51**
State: **5:18**
